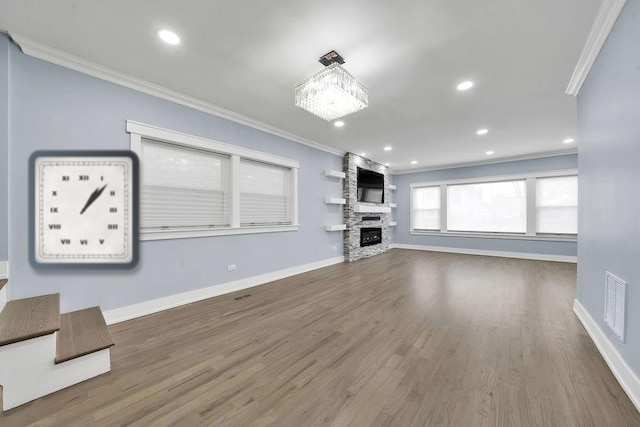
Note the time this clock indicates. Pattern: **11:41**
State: **1:07**
